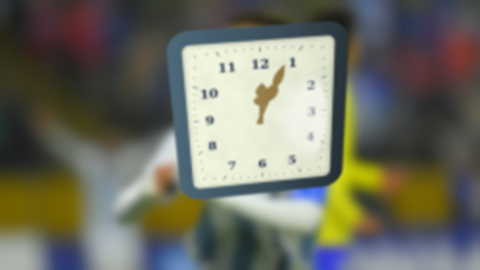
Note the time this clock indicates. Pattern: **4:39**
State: **12:04**
